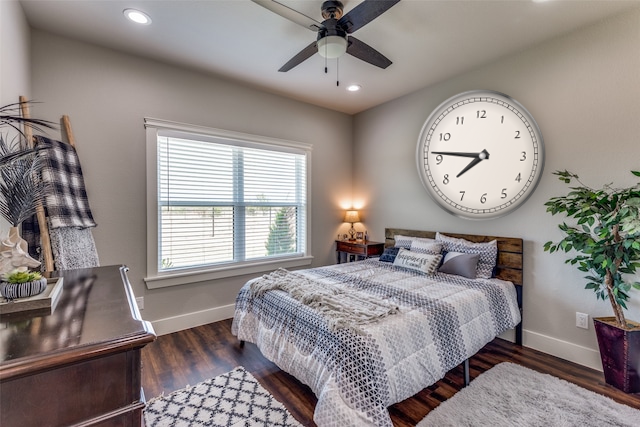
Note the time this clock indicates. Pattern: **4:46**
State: **7:46**
